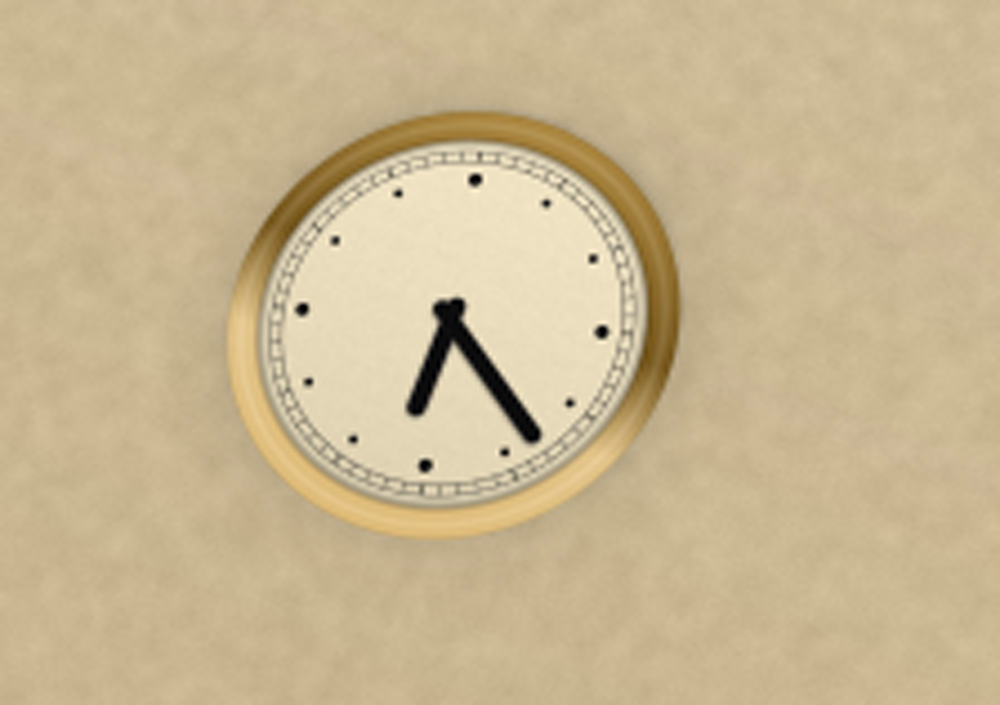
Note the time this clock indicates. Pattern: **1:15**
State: **6:23**
